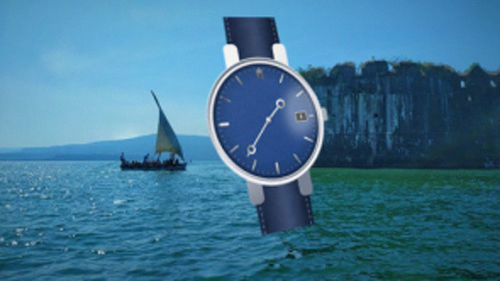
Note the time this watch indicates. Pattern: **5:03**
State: **1:37**
